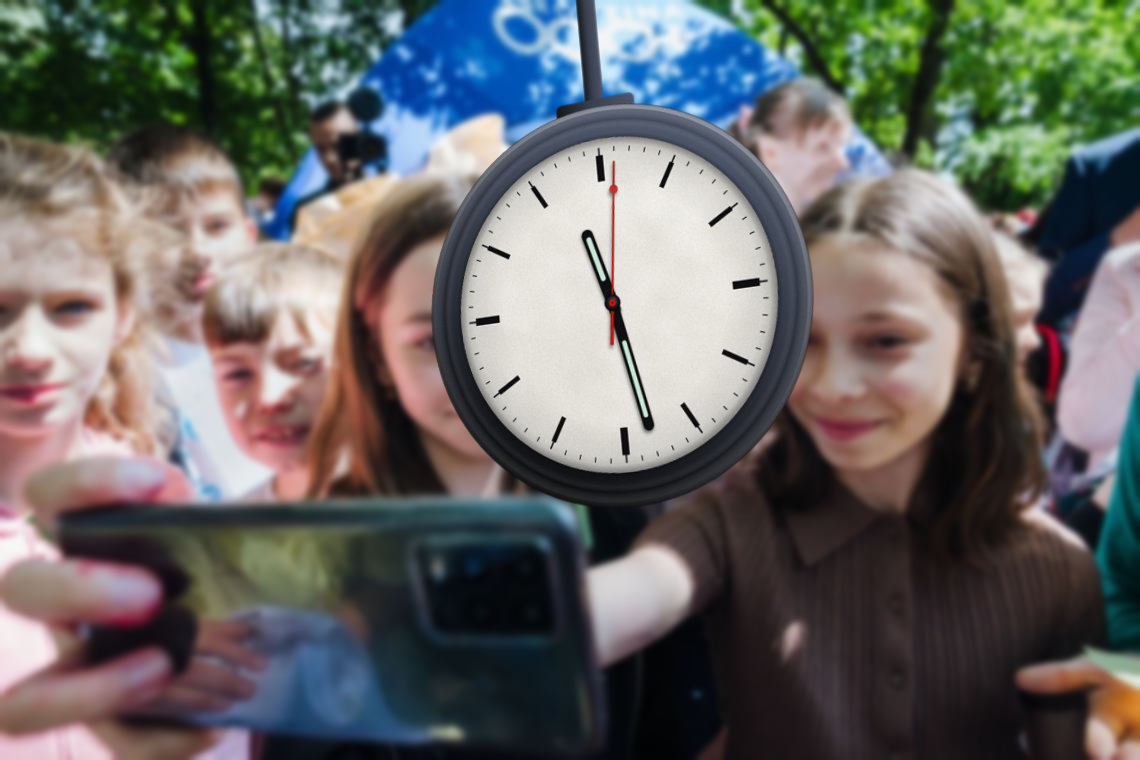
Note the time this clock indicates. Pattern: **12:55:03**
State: **11:28:01**
